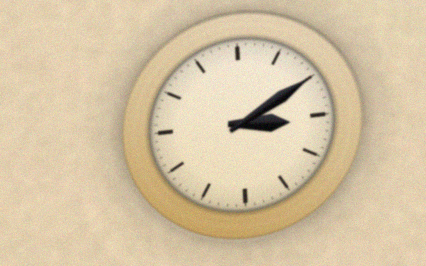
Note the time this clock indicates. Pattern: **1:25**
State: **3:10**
